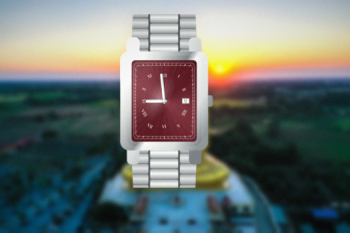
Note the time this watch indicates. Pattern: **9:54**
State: **8:59**
